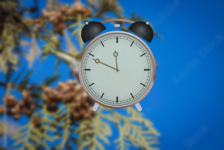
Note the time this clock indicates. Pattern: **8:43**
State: **11:49**
